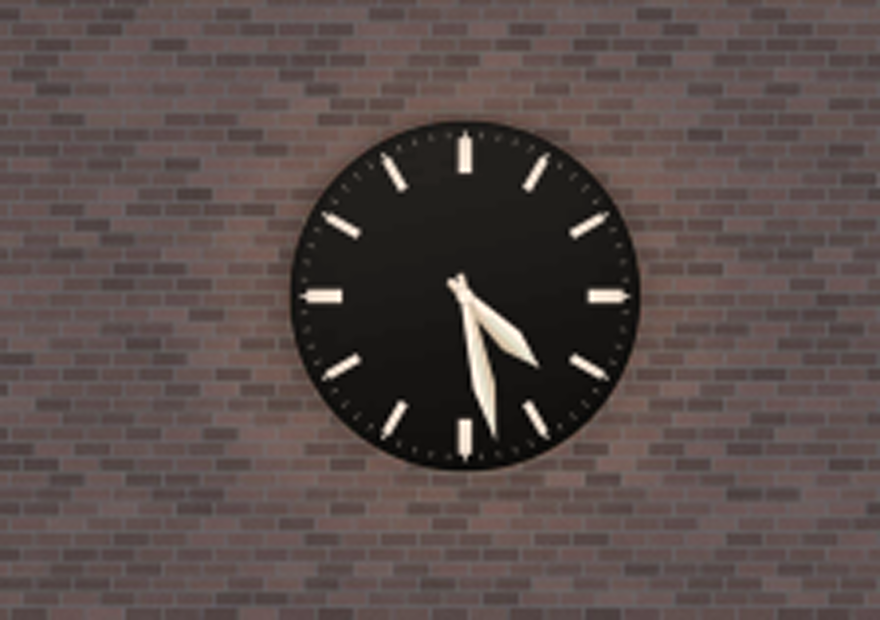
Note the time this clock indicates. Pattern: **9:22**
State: **4:28**
